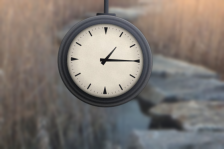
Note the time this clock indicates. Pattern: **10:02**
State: **1:15**
